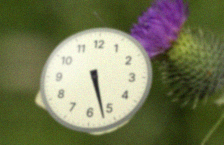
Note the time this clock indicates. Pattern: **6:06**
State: **5:27**
